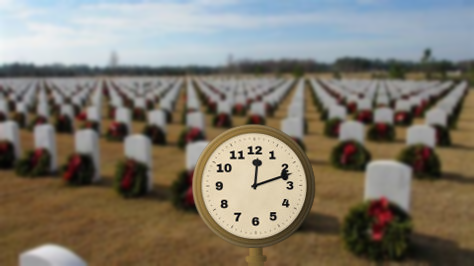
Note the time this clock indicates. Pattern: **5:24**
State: **12:12**
